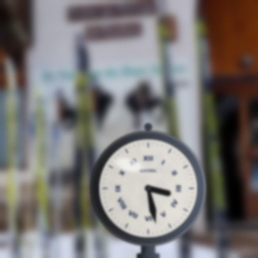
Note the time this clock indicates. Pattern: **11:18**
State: **3:28**
